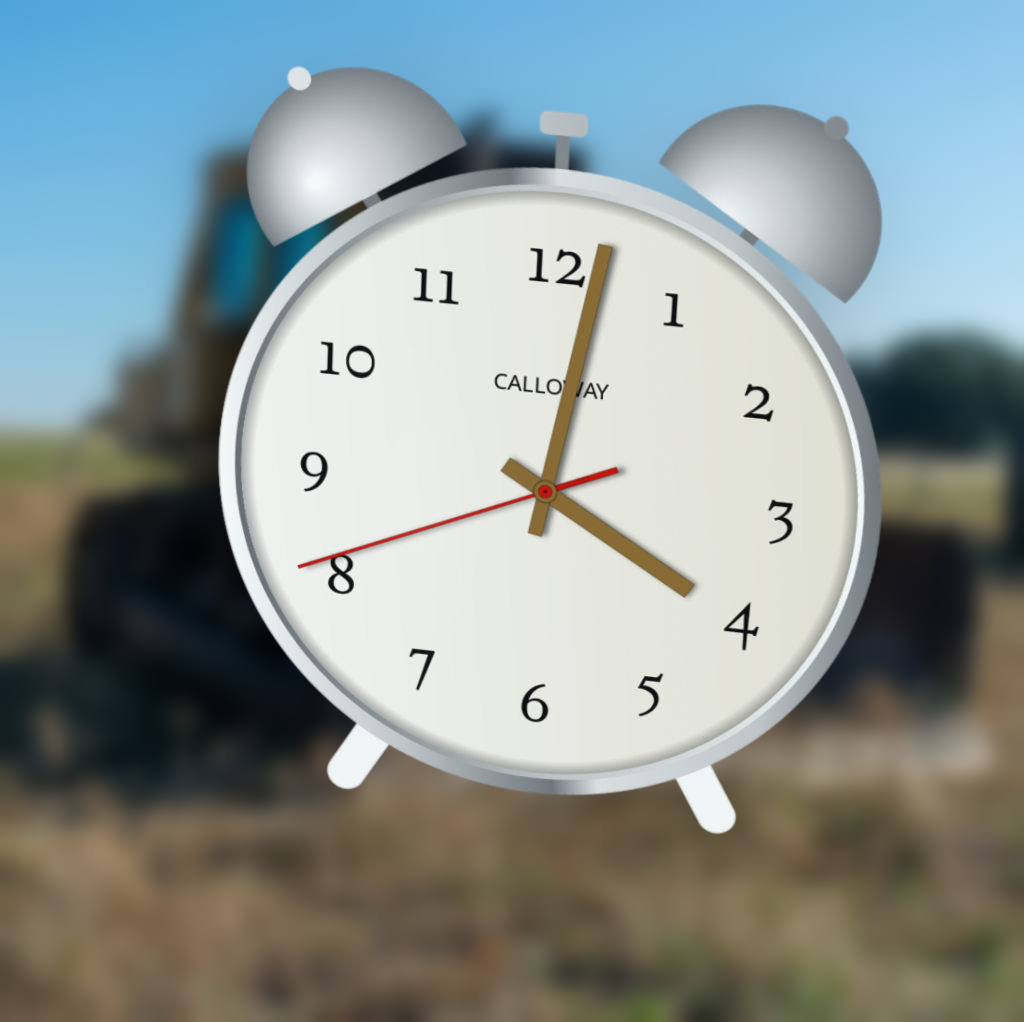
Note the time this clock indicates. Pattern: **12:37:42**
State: **4:01:41**
